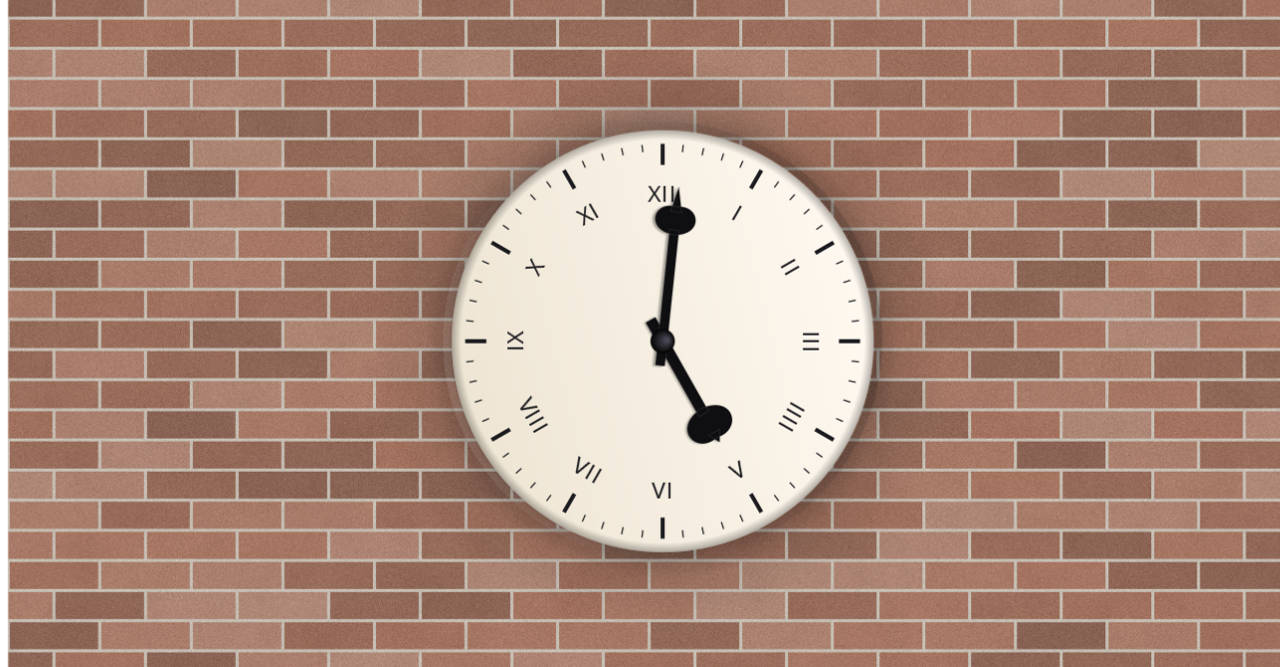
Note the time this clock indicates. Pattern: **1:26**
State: **5:01**
